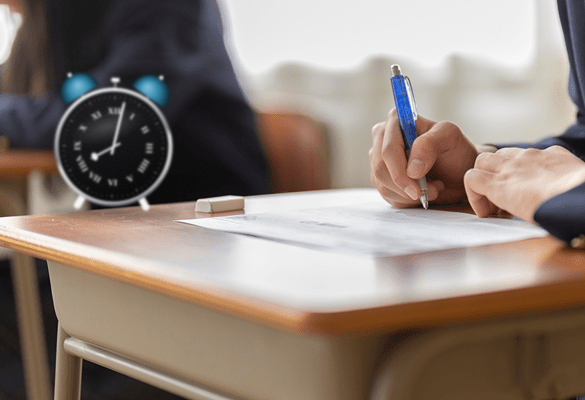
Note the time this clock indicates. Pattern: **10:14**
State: **8:02**
